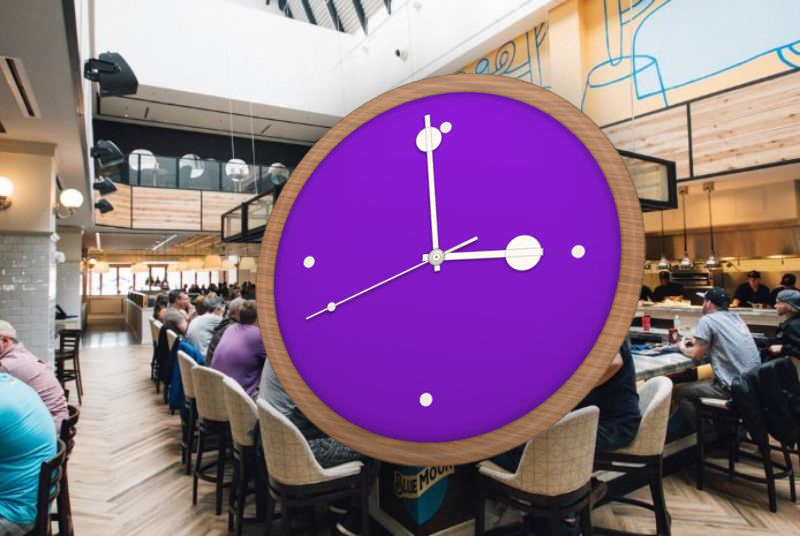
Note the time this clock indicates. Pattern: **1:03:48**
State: **2:58:41**
